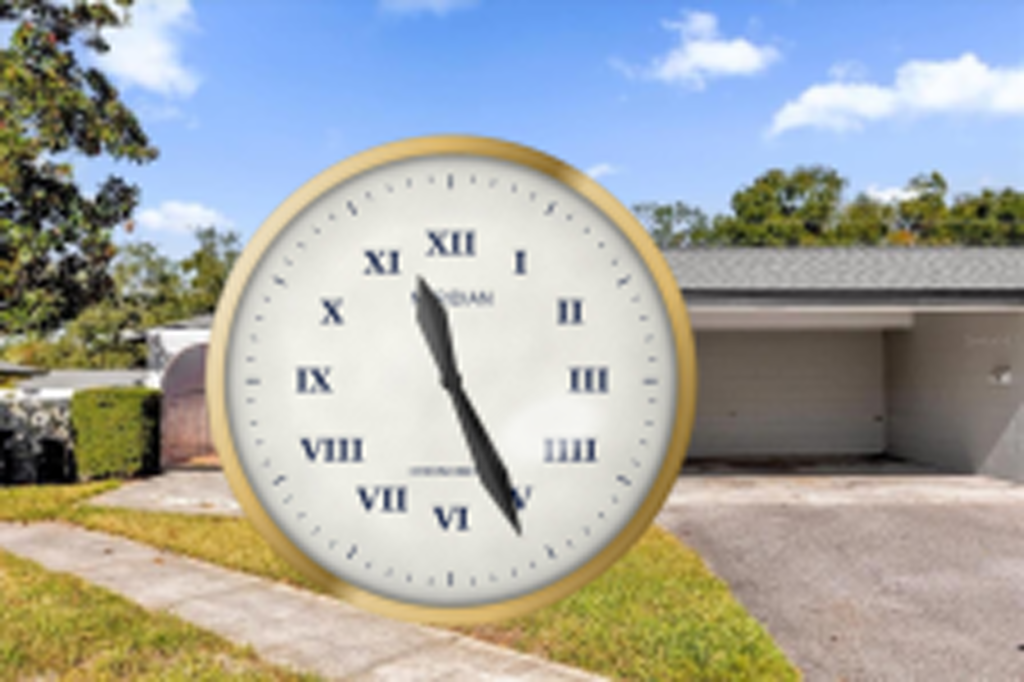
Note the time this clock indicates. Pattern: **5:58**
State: **11:26**
